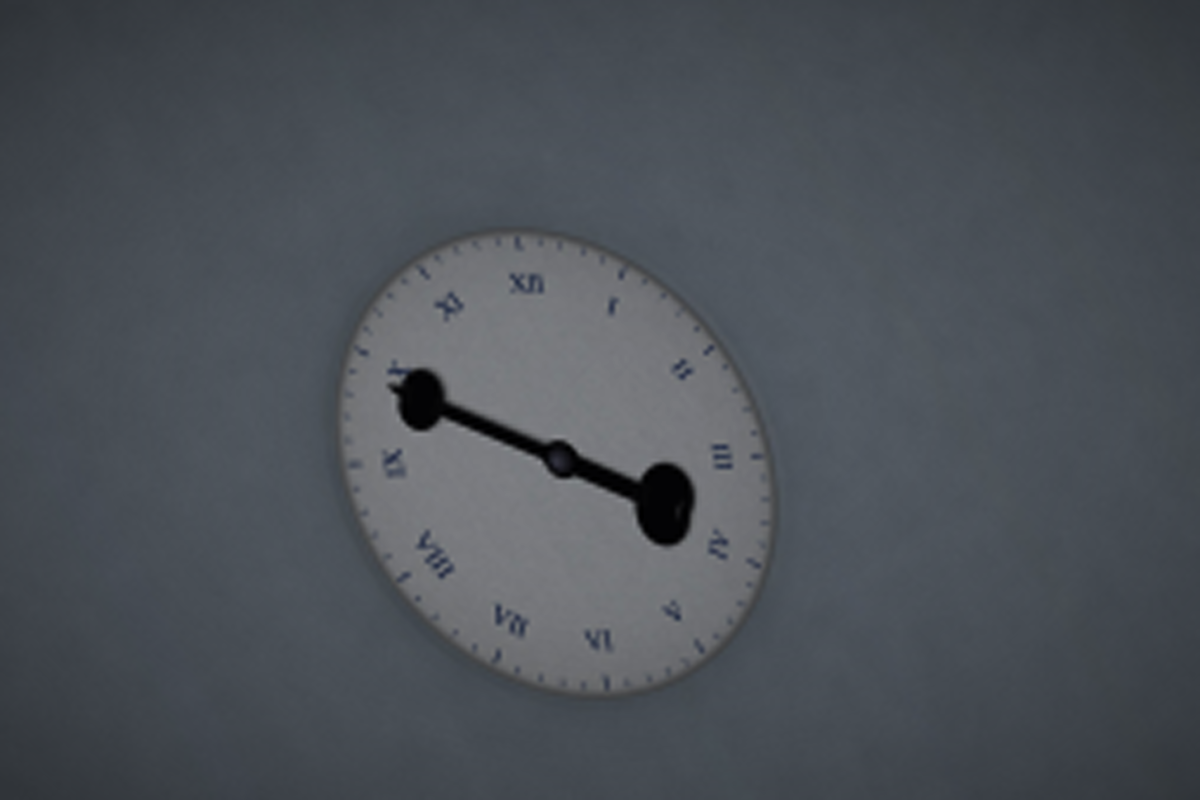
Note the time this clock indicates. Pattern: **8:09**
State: **3:49**
